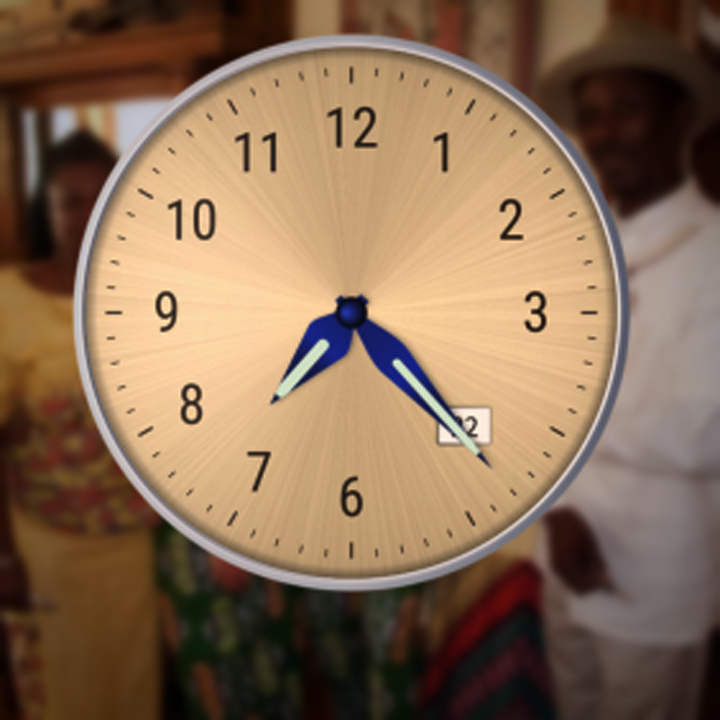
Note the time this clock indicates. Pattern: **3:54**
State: **7:23**
